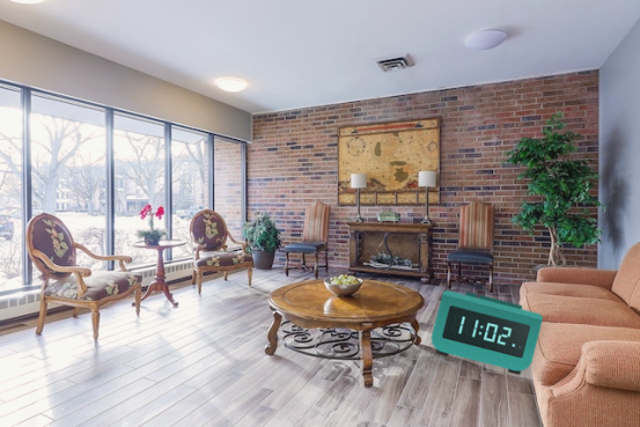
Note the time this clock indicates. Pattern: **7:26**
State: **11:02**
